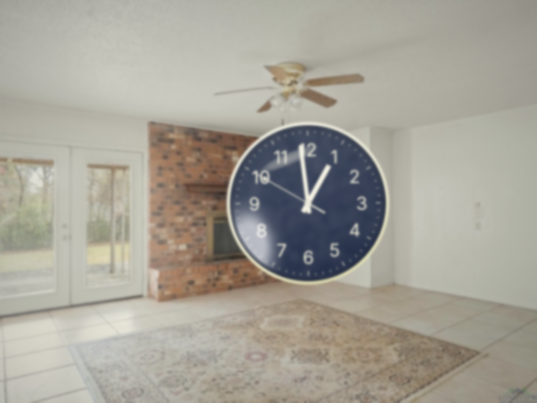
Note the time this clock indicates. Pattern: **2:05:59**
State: **12:58:50**
